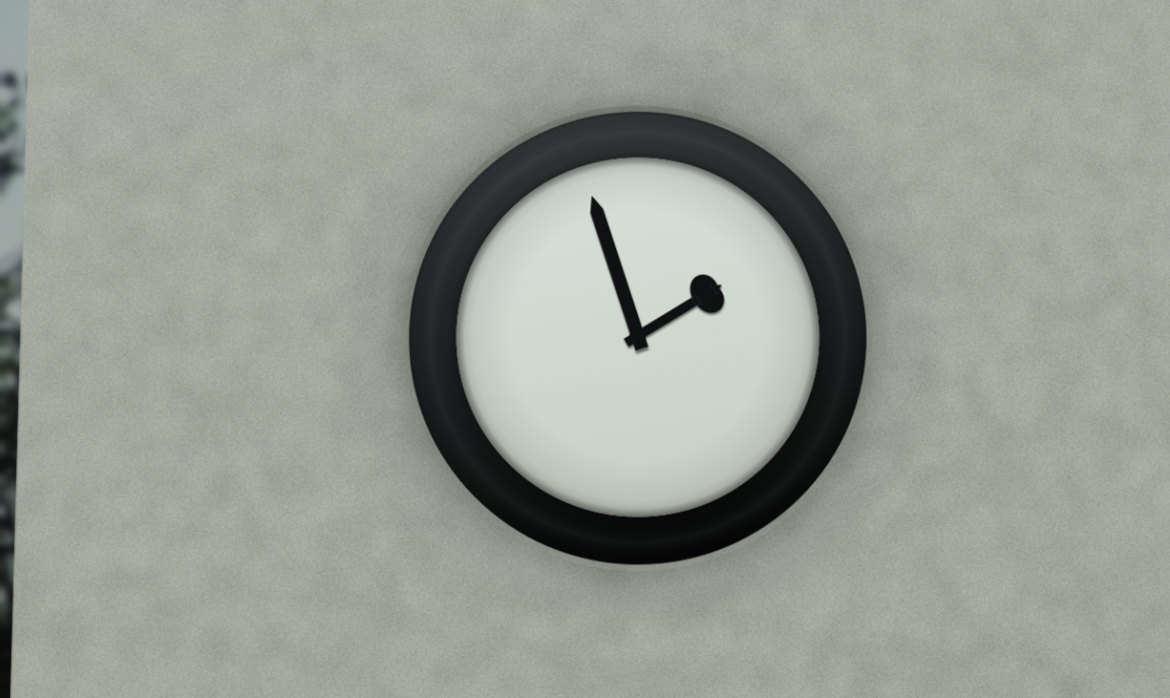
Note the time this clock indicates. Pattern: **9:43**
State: **1:57**
